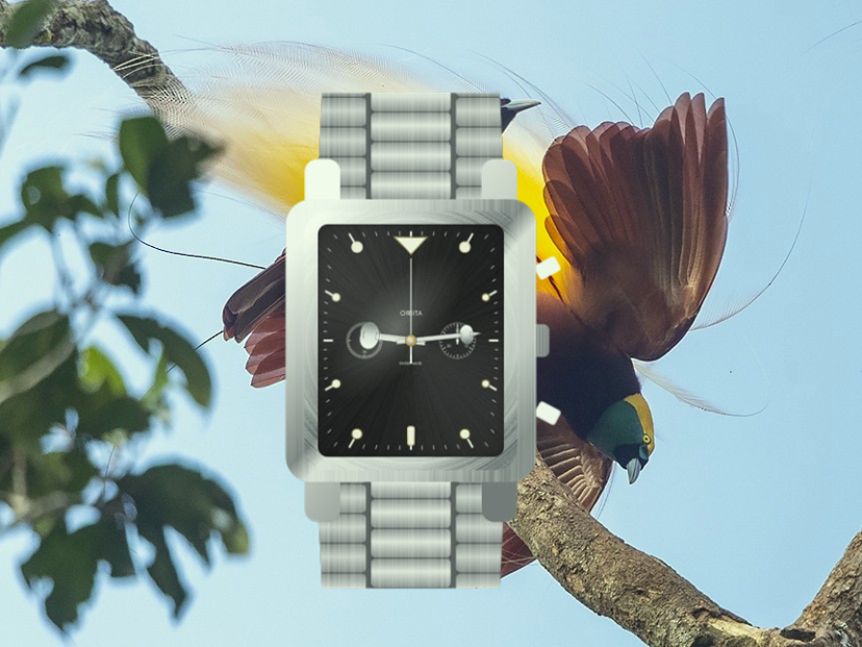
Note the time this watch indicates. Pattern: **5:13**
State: **9:14**
